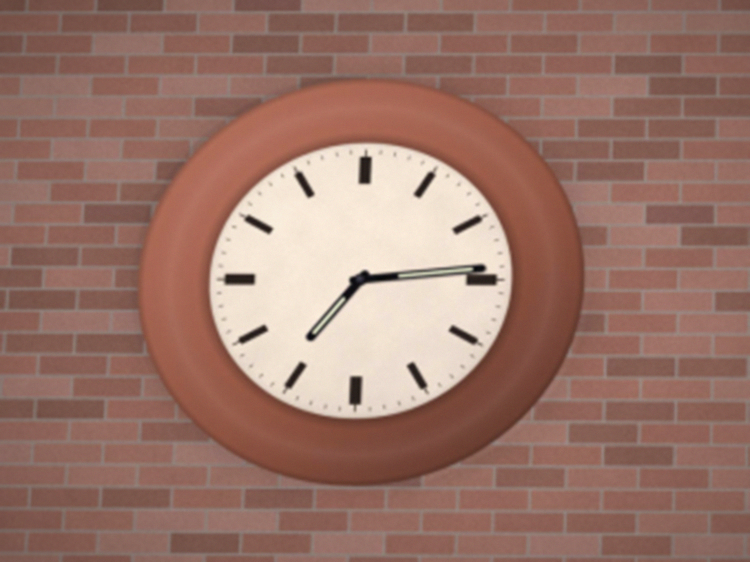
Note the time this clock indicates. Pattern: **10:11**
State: **7:14**
